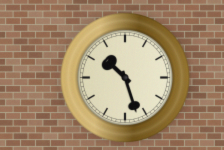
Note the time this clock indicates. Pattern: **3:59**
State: **10:27**
